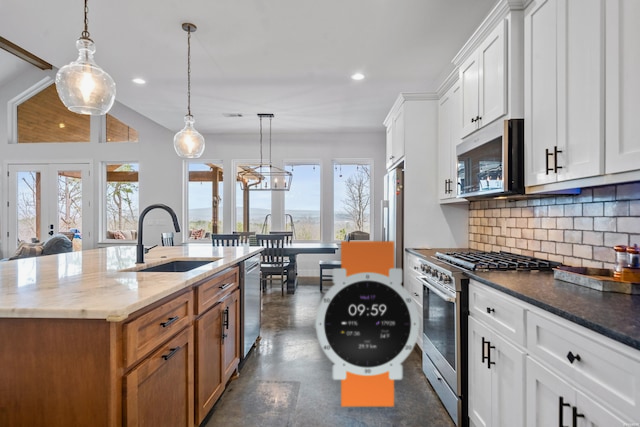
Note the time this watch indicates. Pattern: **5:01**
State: **9:59**
